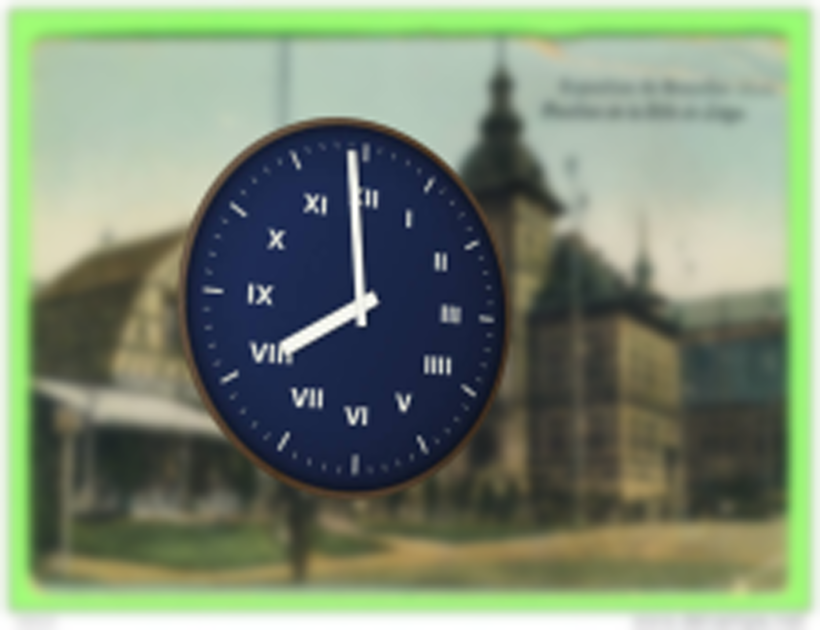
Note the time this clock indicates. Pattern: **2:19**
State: **7:59**
